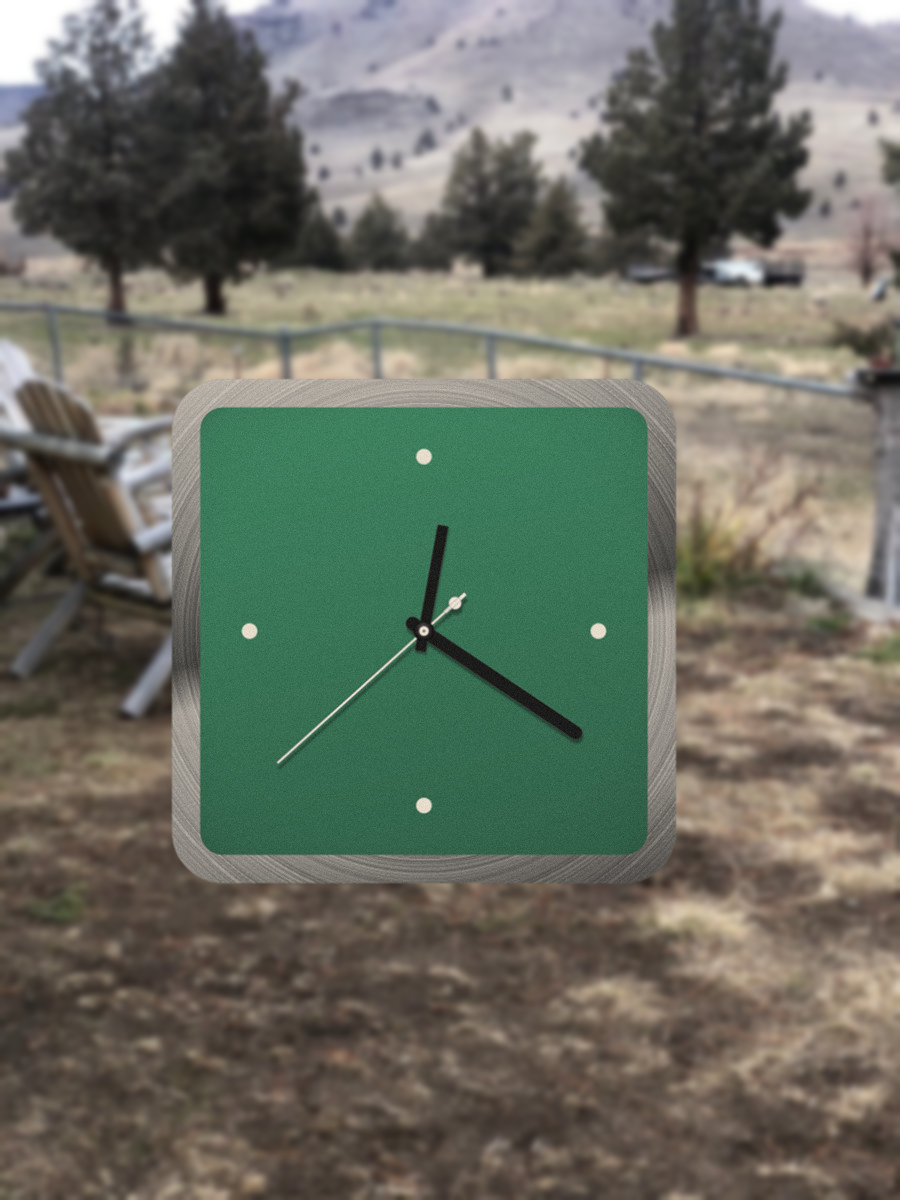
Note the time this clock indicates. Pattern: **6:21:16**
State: **12:20:38**
